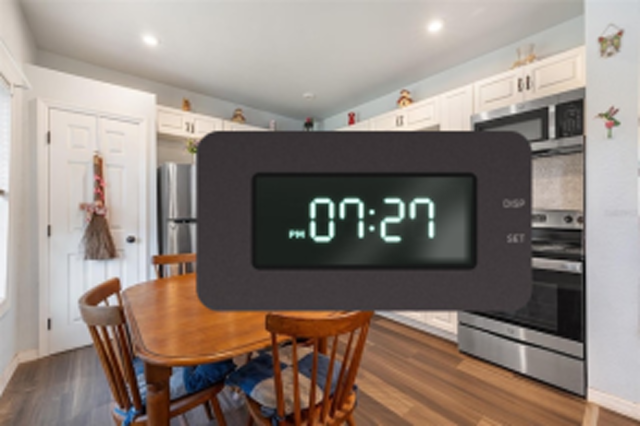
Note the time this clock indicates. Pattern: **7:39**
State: **7:27**
